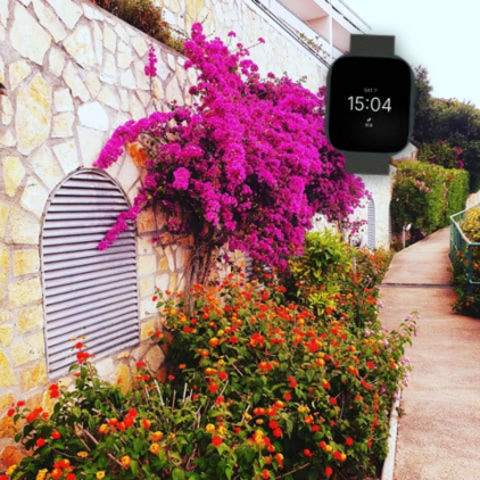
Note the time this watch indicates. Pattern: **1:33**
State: **15:04**
